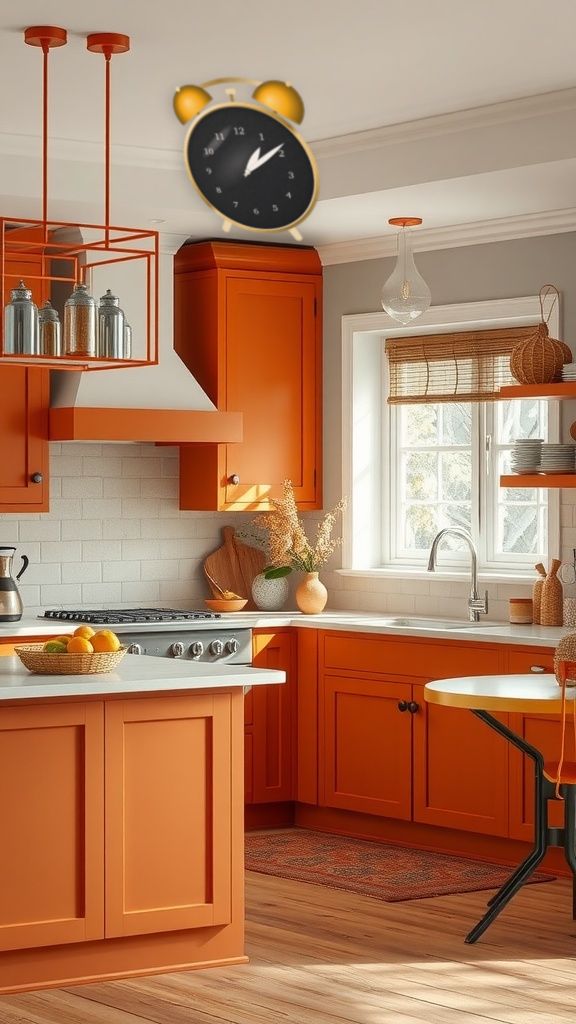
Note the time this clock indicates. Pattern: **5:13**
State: **1:09**
